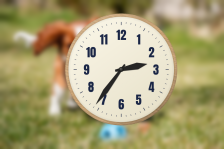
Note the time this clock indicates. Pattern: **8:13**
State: **2:36**
